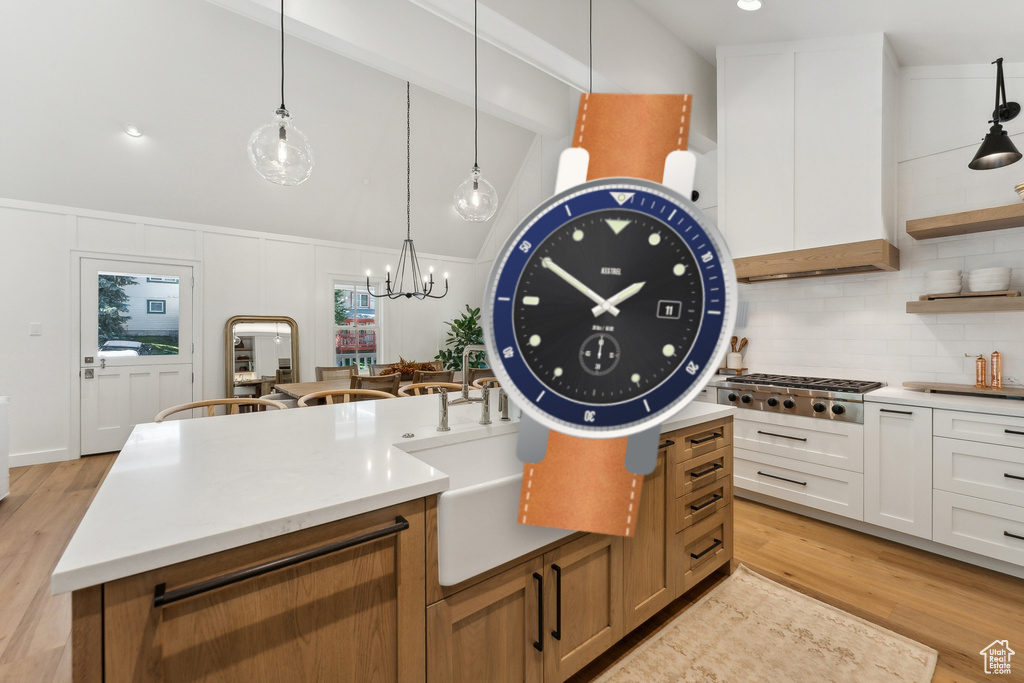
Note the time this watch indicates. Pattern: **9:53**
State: **1:50**
